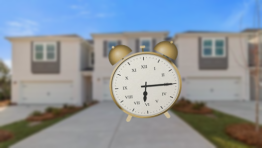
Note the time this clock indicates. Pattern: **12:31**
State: **6:15**
